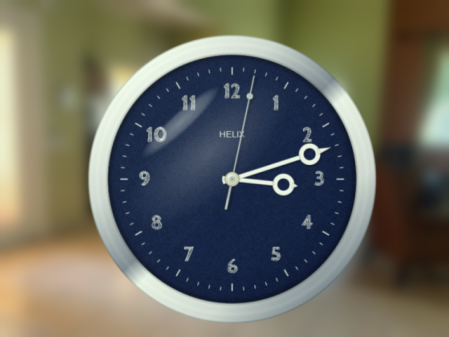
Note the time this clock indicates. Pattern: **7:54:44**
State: **3:12:02**
